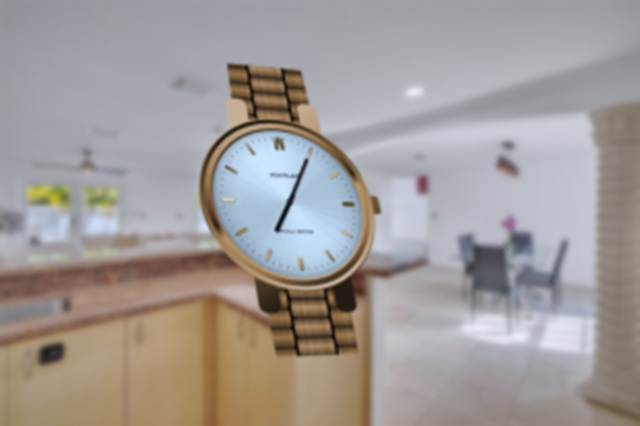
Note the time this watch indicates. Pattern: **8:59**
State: **7:05**
